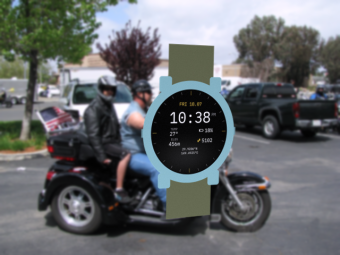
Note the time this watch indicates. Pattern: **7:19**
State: **10:38**
